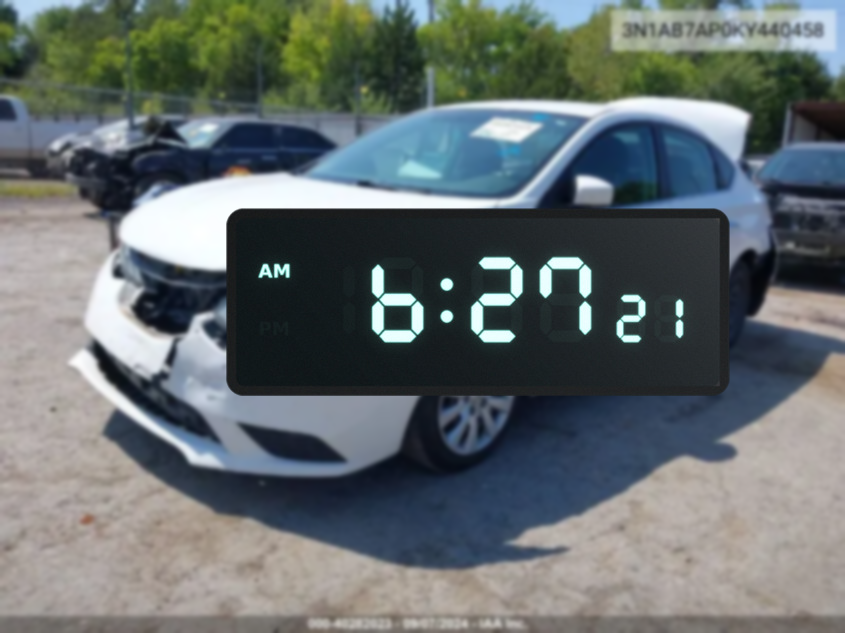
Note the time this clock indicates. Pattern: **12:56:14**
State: **6:27:21**
